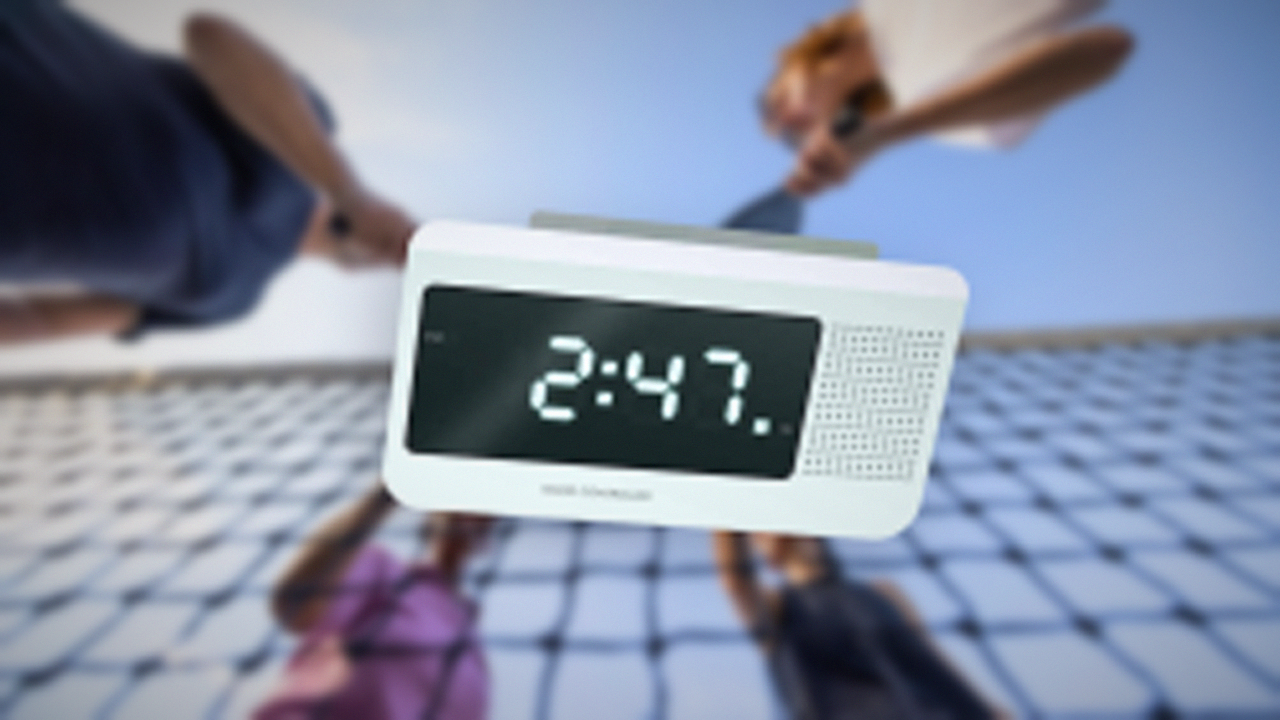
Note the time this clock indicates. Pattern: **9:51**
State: **2:47**
